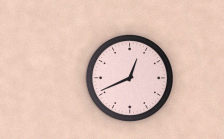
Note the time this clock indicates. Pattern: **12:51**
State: **12:41**
